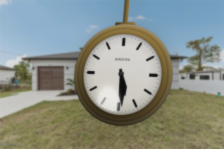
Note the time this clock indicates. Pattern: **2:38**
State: **5:29**
